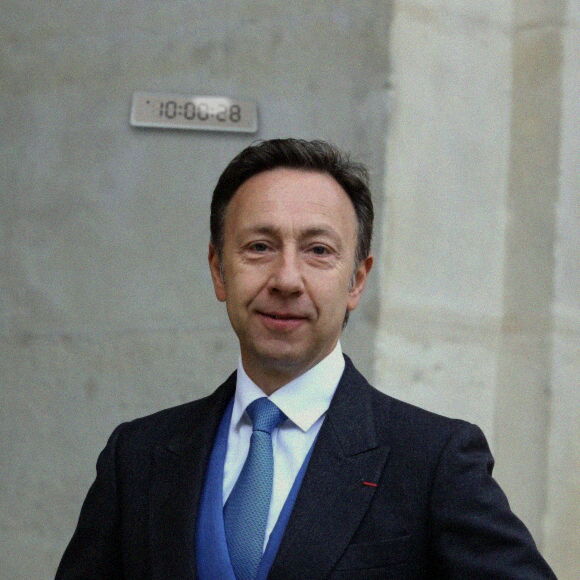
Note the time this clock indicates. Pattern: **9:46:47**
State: **10:00:28**
